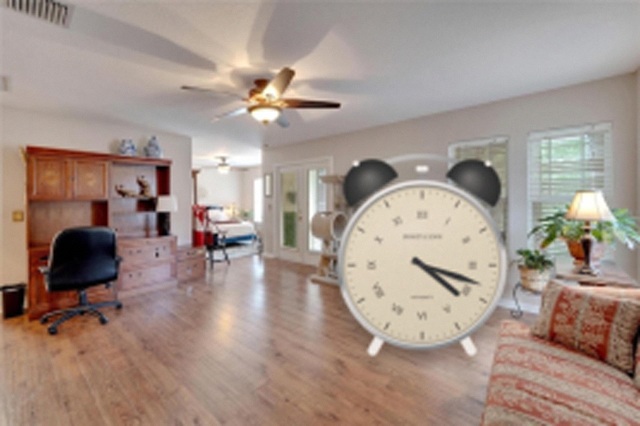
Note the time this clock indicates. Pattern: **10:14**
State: **4:18**
